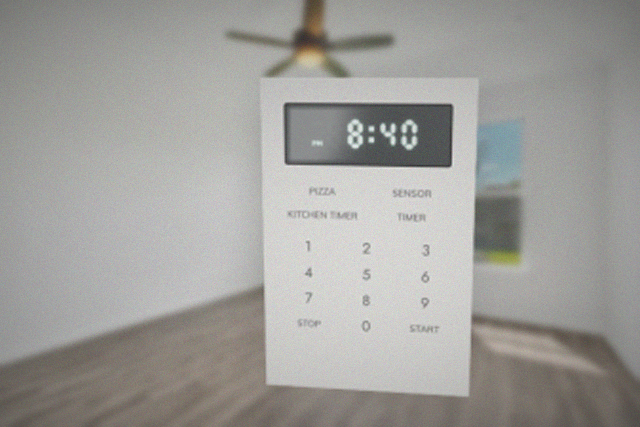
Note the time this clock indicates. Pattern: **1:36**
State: **8:40**
